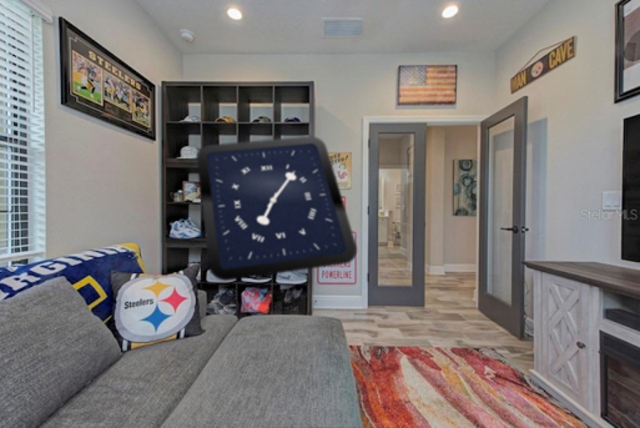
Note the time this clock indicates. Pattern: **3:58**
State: **7:07**
